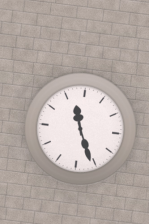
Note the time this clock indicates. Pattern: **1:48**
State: **11:26**
